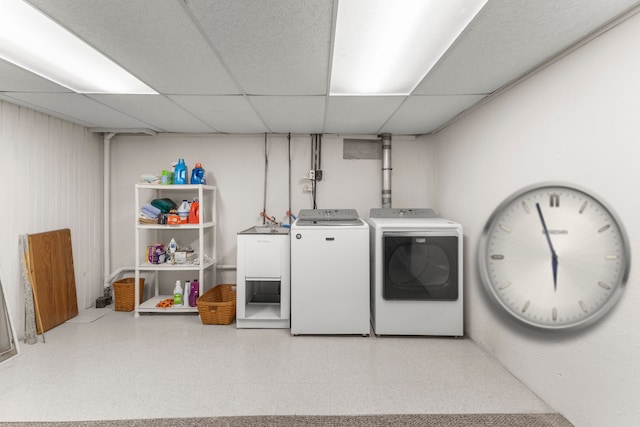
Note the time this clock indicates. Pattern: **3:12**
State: **5:57**
